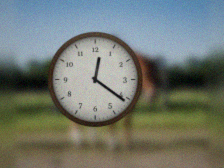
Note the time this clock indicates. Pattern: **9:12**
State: **12:21**
